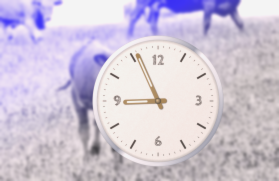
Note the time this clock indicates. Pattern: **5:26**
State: **8:56**
